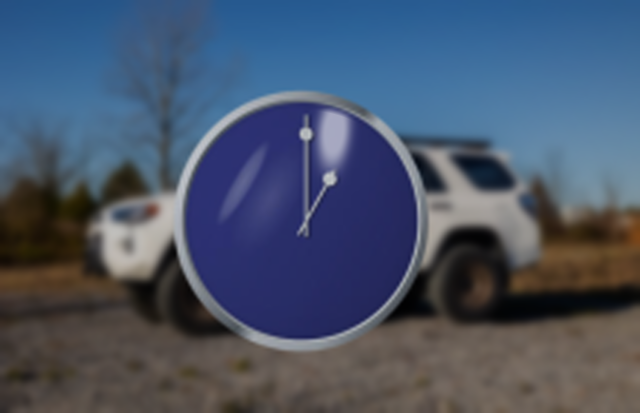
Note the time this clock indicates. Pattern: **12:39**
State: **1:00**
